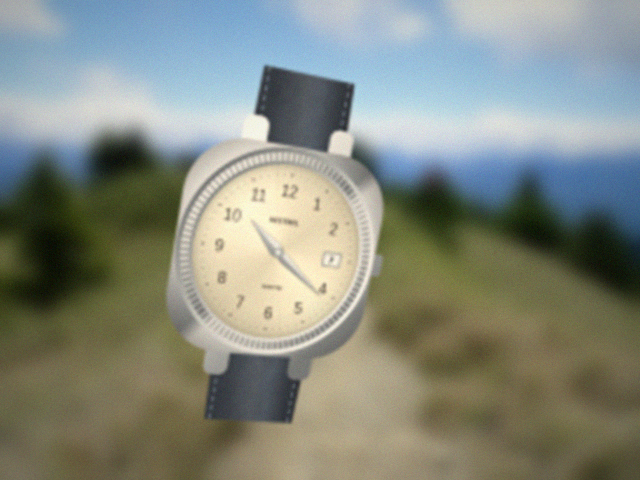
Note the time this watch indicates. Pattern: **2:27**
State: **10:21**
